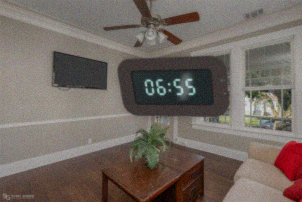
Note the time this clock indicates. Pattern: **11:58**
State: **6:55**
